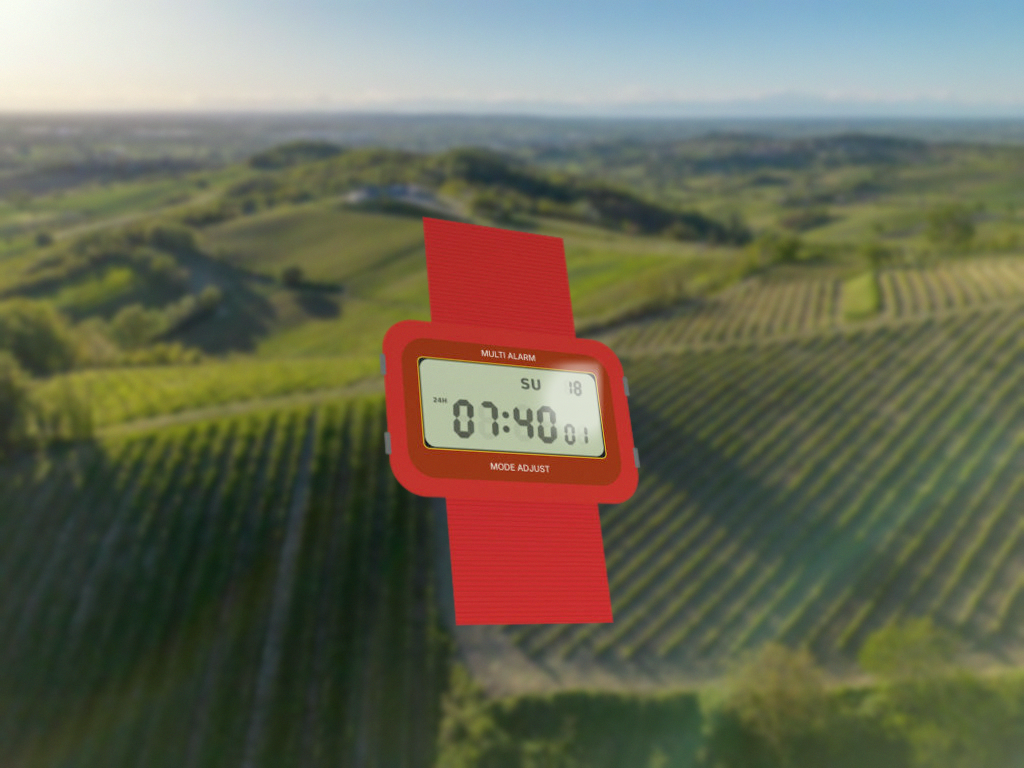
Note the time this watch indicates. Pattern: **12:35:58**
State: **7:40:01**
